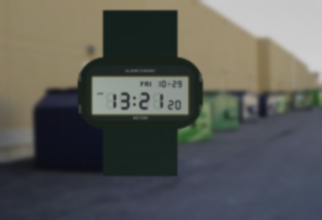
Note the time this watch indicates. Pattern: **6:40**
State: **13:21**
